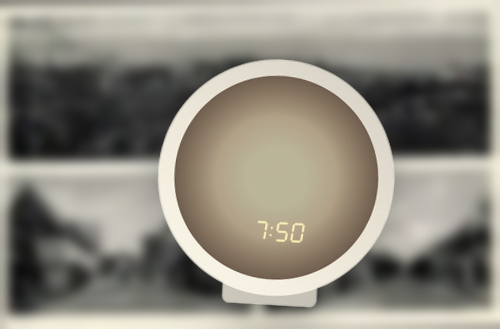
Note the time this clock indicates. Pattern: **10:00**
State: **7:50**
